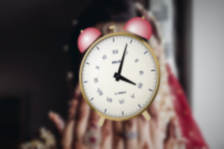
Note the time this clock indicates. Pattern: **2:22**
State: **4:04**
